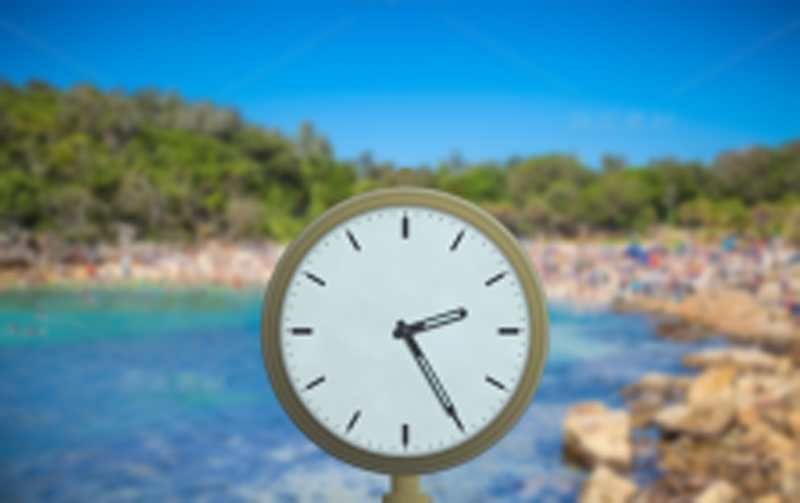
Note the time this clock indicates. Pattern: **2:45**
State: **2:25**
